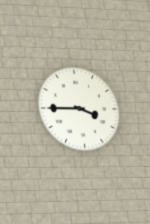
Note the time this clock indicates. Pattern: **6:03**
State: **3:45**
